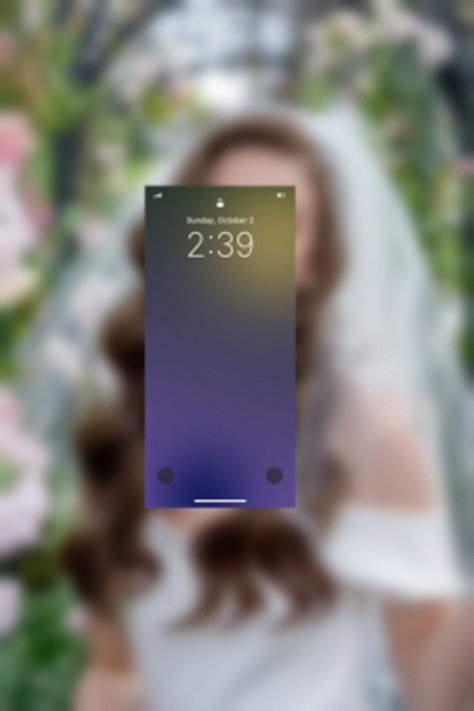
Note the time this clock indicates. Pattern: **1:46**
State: **2:39**
